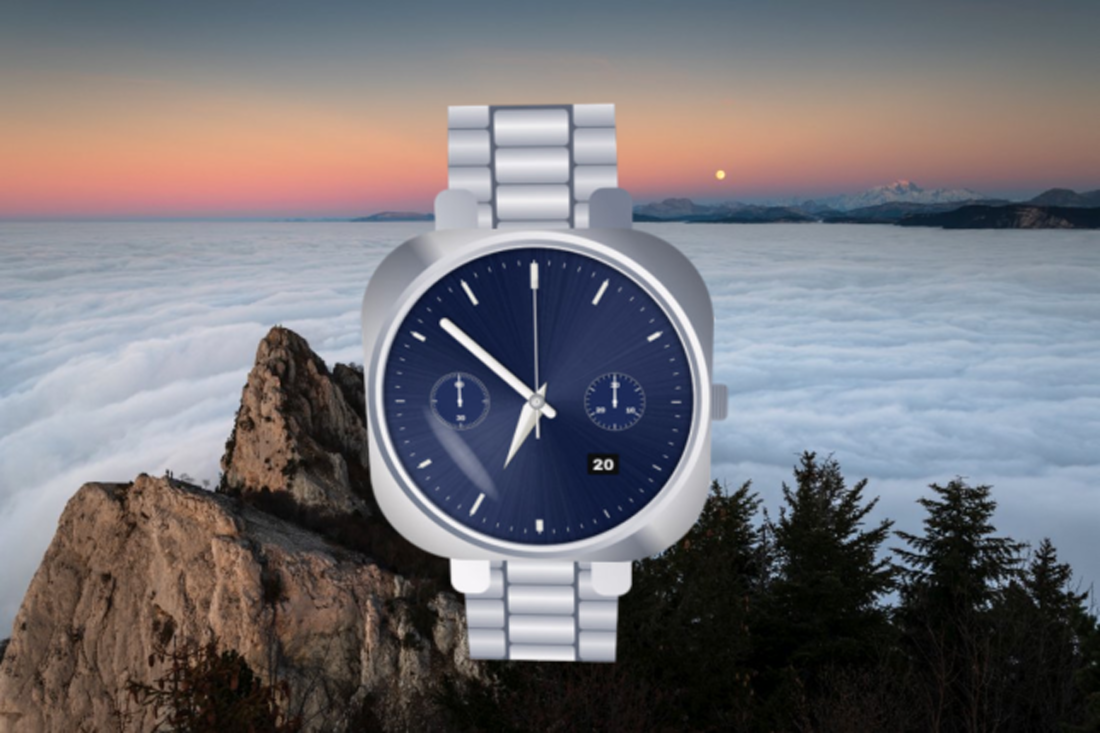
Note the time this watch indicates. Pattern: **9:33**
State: **6:52**
